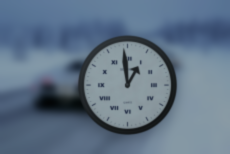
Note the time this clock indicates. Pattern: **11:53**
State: **12:59**
